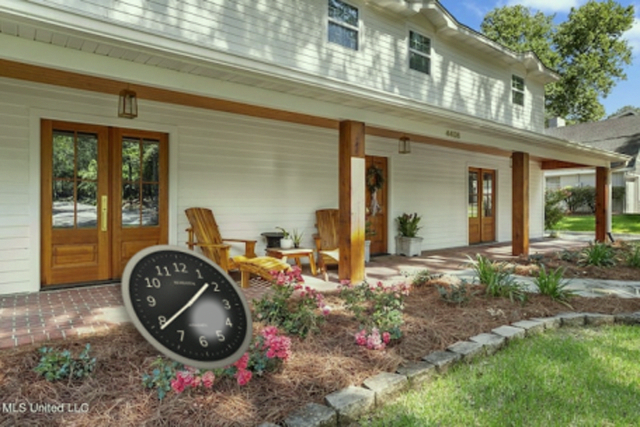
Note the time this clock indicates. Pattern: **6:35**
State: **1:39**
